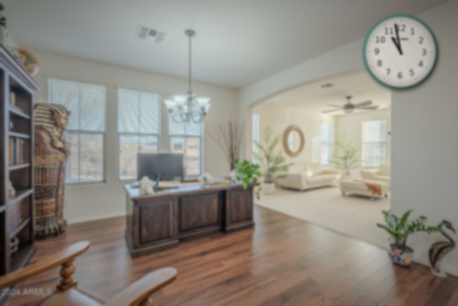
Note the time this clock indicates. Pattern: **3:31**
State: **10:58**
